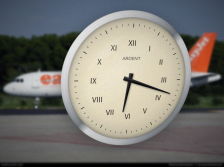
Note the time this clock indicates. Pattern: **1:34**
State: **6:18**
